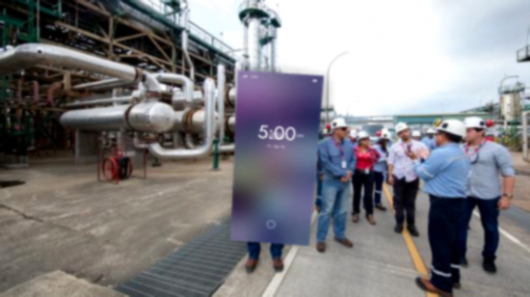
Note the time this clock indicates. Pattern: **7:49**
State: **5:00**
